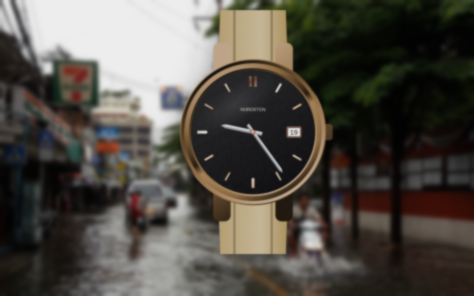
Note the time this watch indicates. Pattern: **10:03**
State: **9:24**
